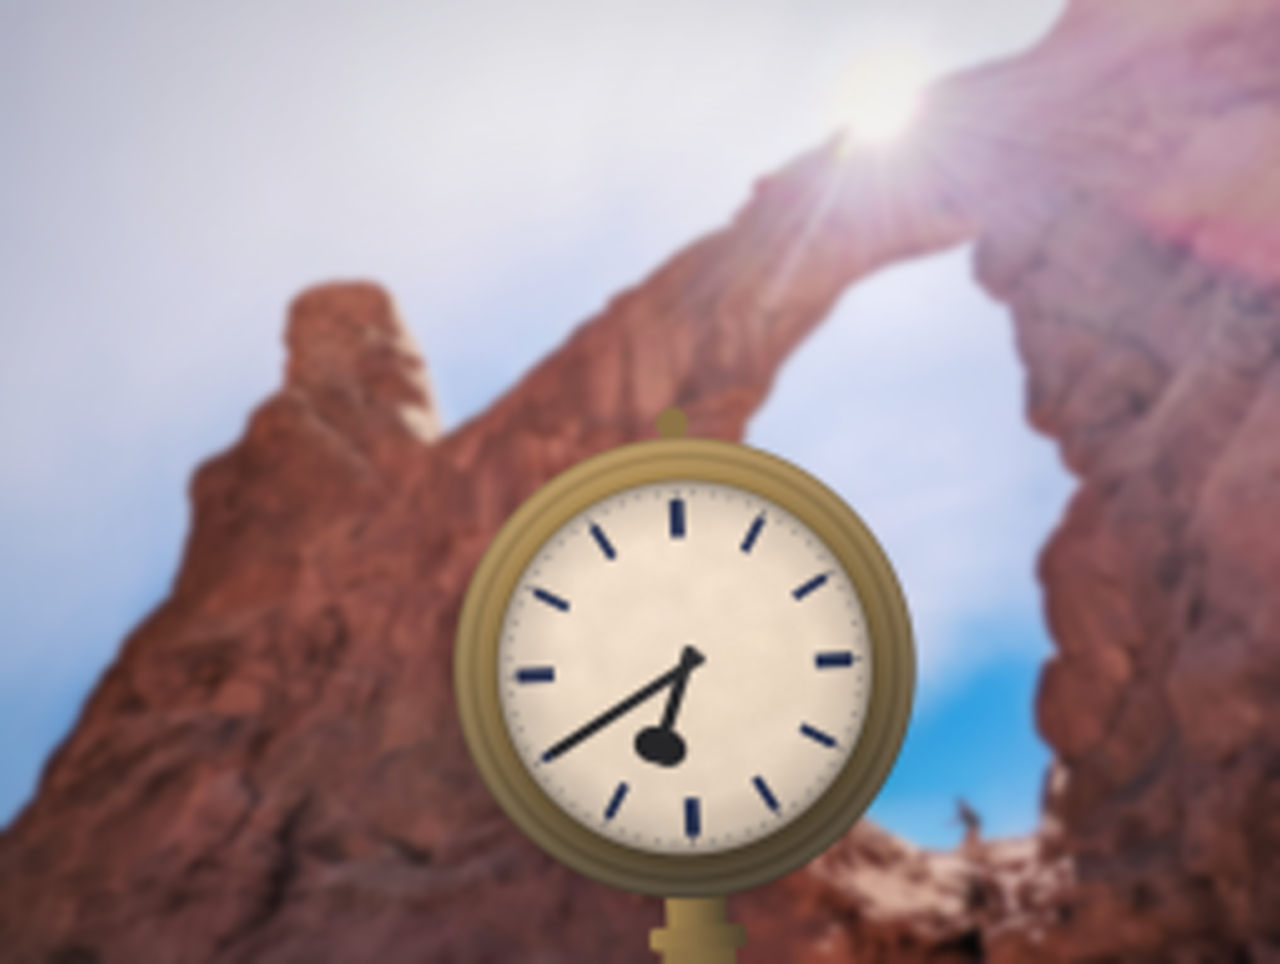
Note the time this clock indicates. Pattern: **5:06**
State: **6:40**
